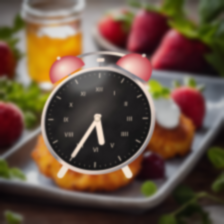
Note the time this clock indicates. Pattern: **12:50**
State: **5:35**
